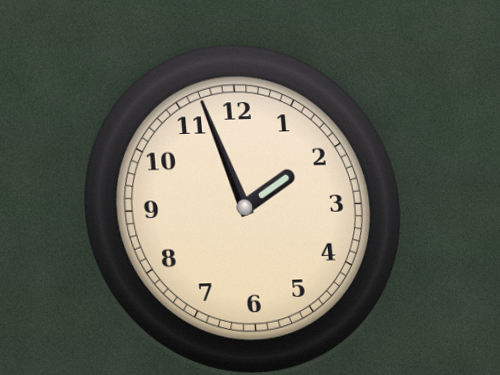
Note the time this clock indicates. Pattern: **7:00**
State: **1:57**
